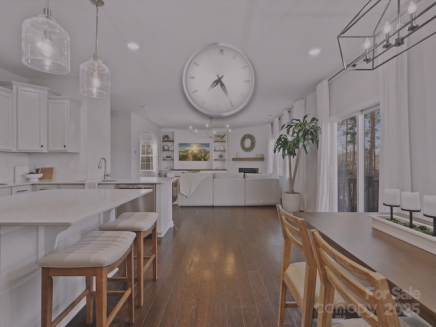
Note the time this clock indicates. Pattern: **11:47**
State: **7:25**
